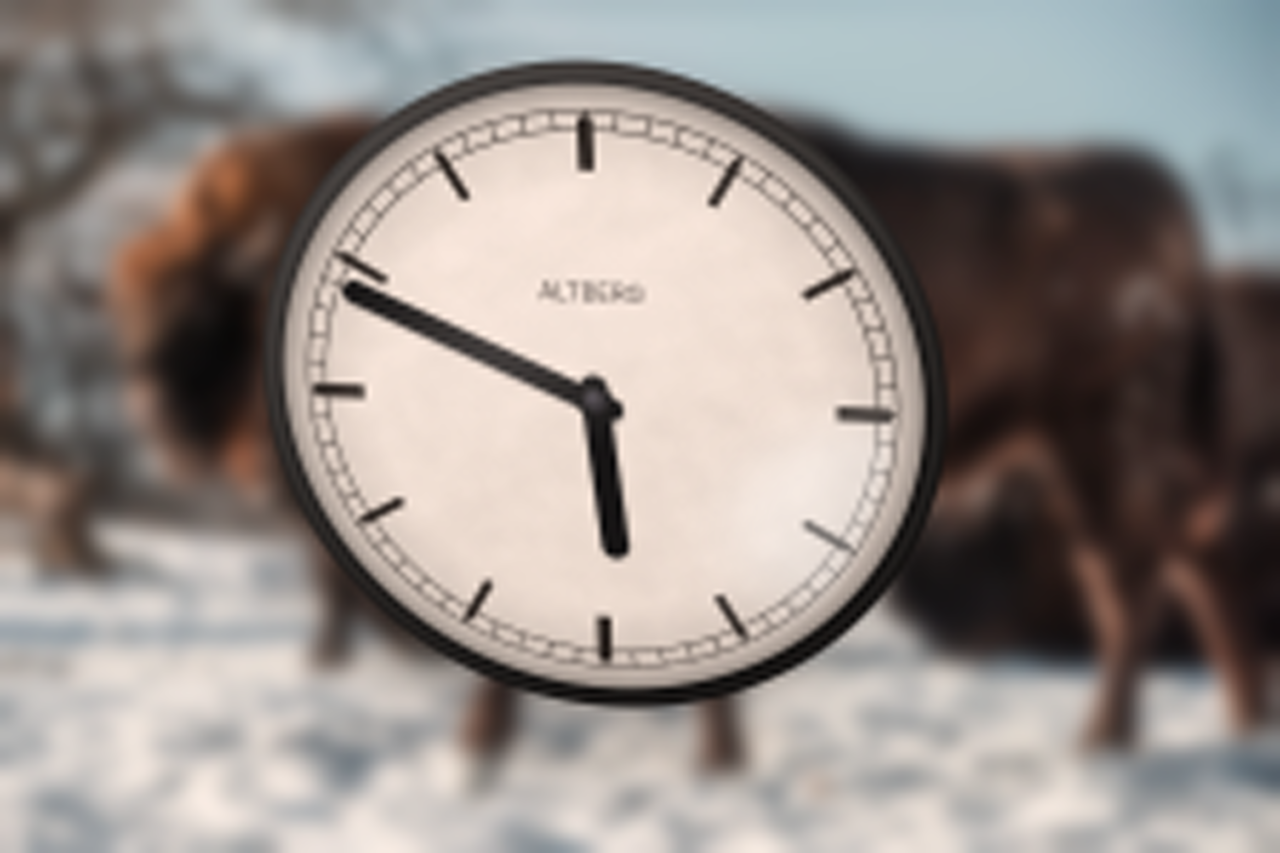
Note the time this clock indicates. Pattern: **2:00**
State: **5:49**
